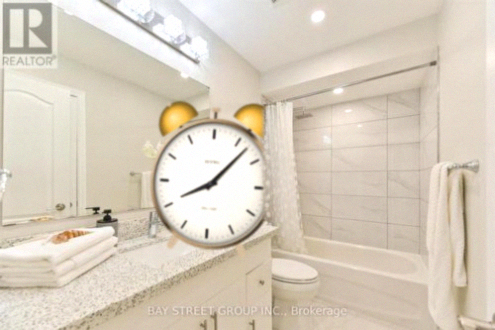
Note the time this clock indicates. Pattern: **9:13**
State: **8:07**
